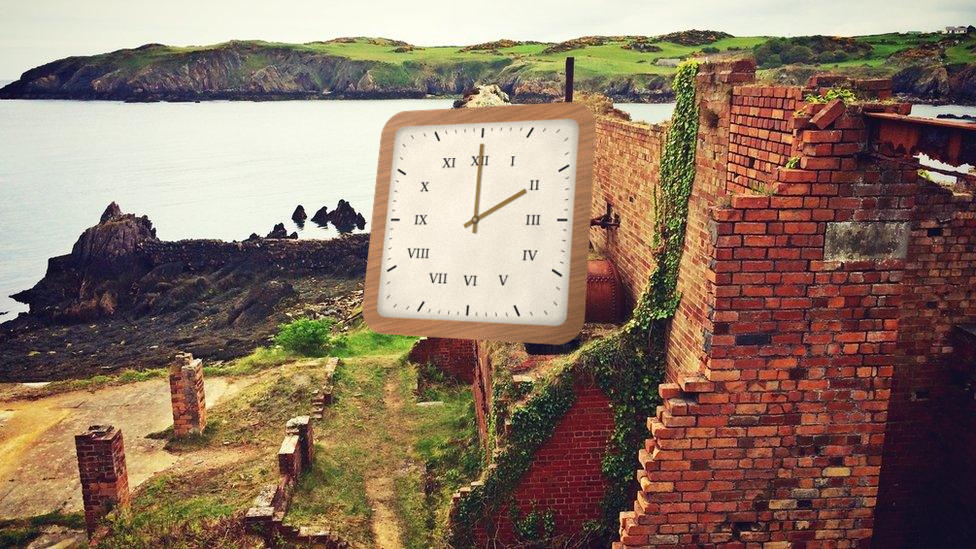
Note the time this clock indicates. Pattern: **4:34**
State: **2:00**
